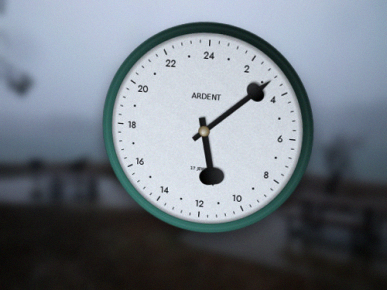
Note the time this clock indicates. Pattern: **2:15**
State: **11:08**
